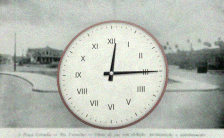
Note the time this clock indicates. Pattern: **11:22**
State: **12:15**
